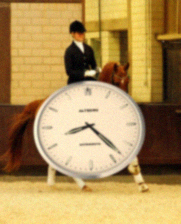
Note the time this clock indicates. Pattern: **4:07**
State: **8:23**
